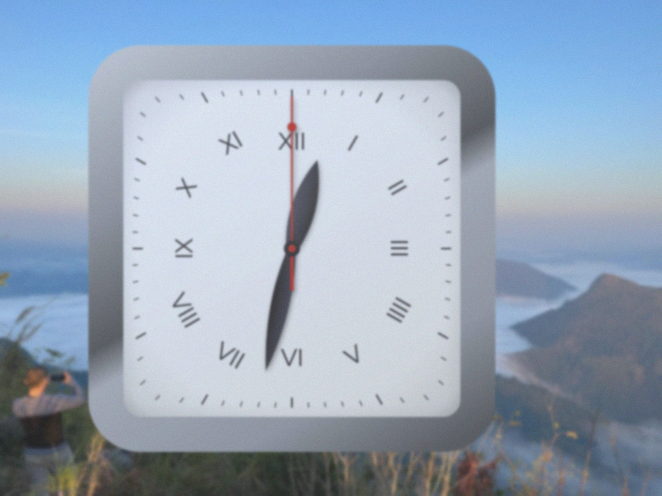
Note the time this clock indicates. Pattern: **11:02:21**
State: **12:32:00**
